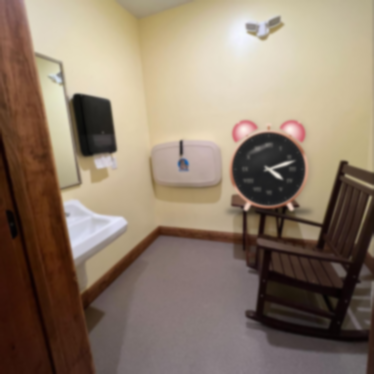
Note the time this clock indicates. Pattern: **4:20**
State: **4:12**
